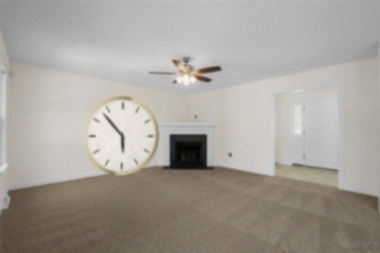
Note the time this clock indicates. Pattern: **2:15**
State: **5:53**
